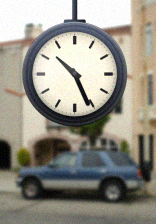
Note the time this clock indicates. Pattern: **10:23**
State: **10:26**
